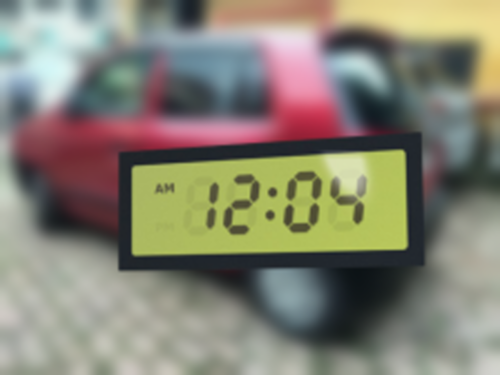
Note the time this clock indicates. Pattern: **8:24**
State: **12:04**
